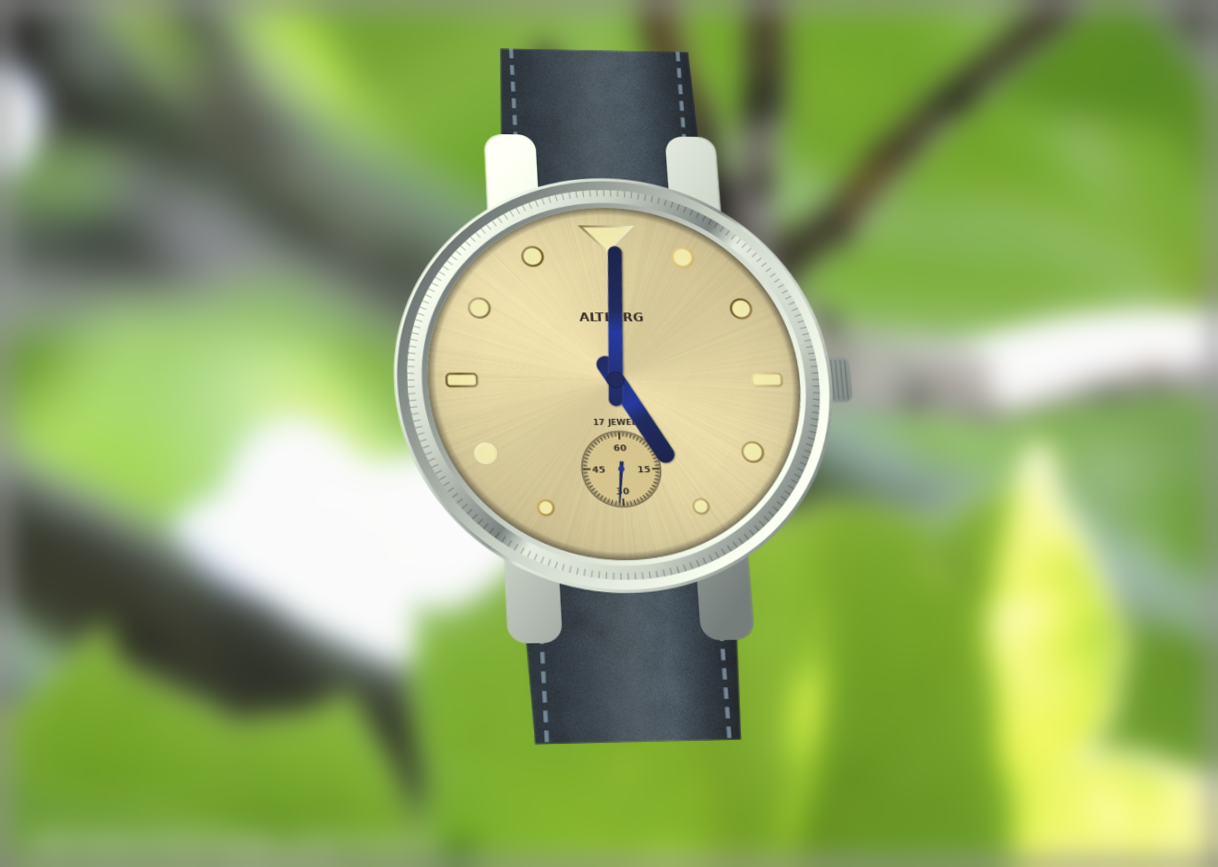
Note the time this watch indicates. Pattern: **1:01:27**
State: **5:00:31**
